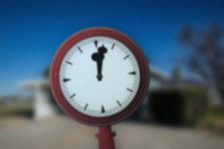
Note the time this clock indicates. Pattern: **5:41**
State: **12:02**
